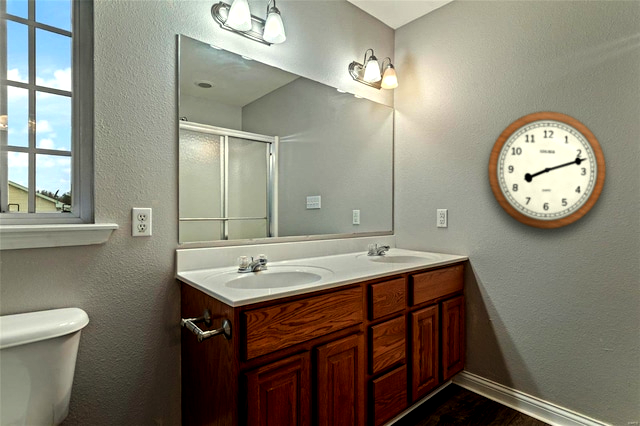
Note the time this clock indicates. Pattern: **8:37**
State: **8:12**
